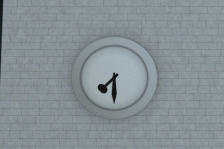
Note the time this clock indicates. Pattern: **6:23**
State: **7:30**
